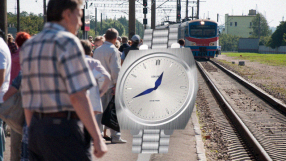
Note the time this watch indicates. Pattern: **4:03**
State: **12:41**
